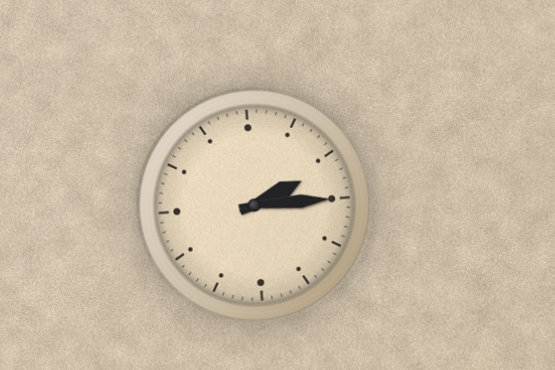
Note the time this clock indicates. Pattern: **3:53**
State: **2:15**
